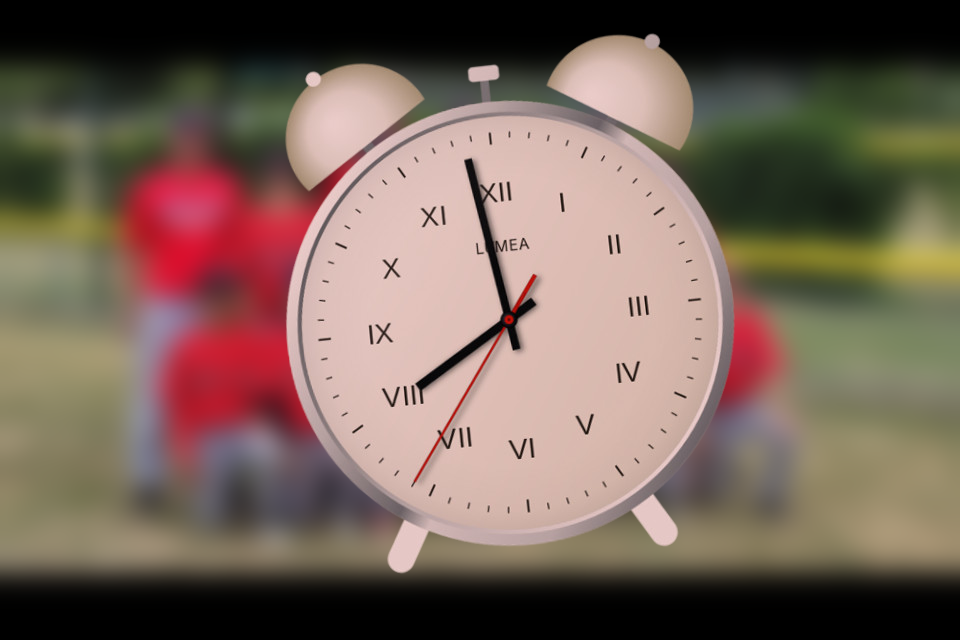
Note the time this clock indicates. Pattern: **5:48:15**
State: **7:58:36**
